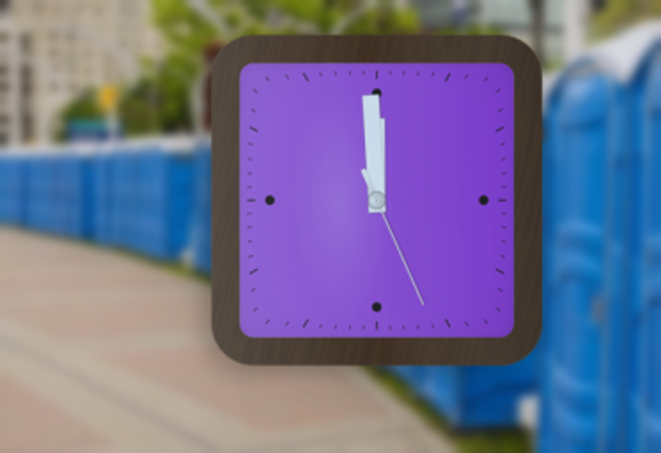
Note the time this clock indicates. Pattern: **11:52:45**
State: **11:59:26**
